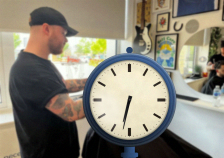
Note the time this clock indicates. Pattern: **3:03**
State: **6:32**
